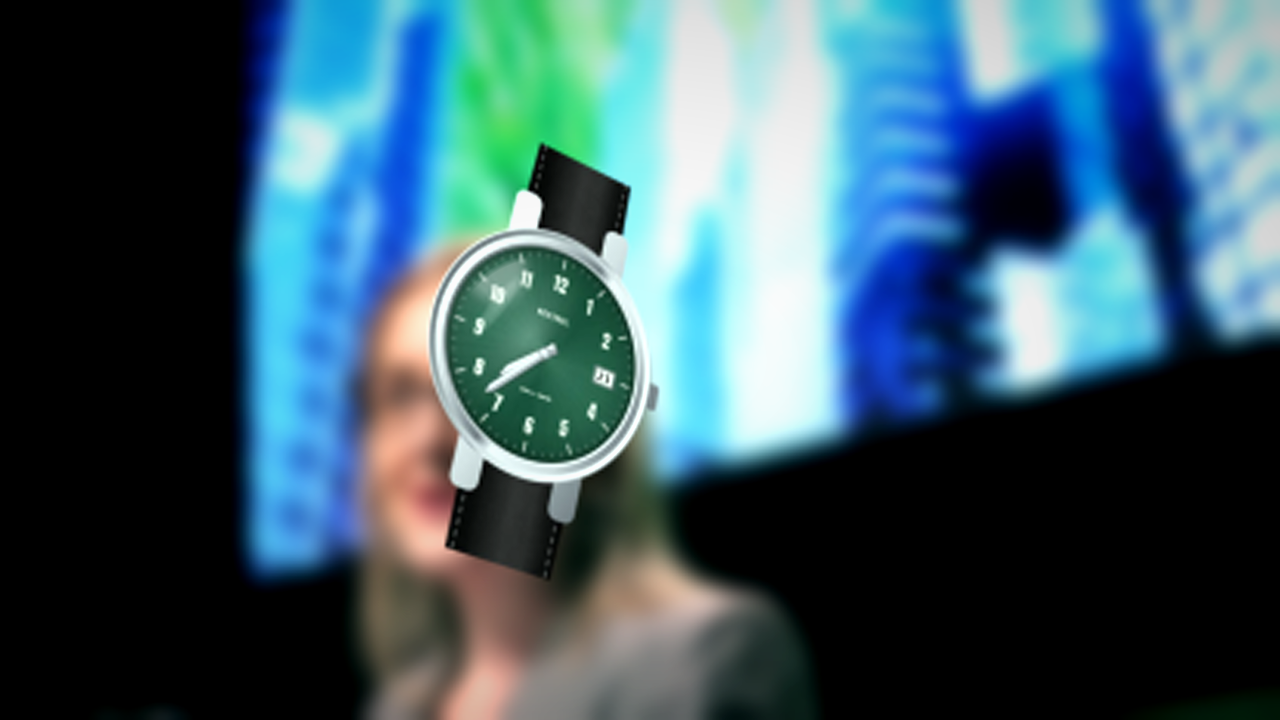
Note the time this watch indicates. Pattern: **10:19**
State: **7:37**
